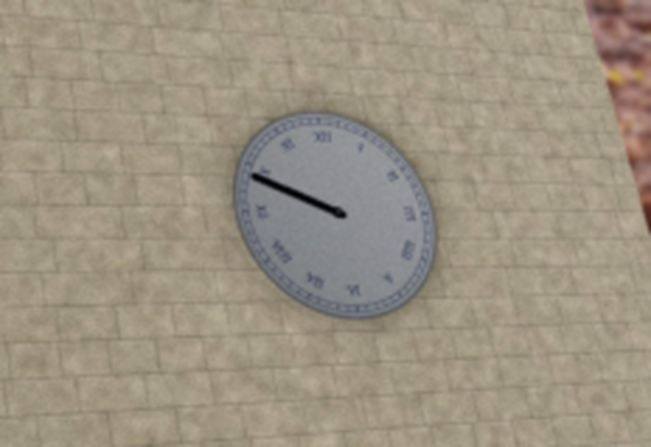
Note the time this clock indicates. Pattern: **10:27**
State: **9:49**
